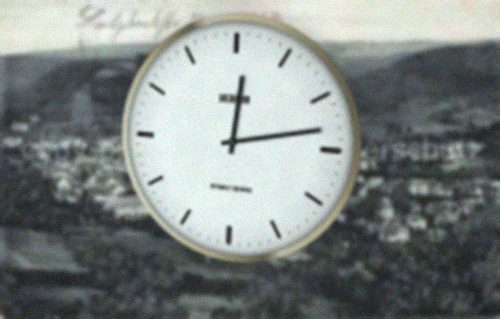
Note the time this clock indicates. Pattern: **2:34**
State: **12:13**
